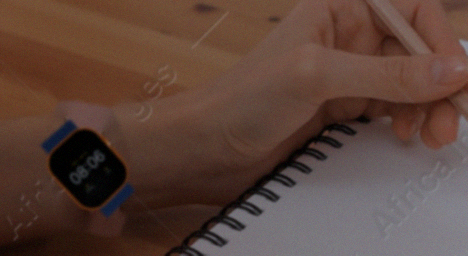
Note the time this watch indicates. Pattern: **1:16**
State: **8:06**
